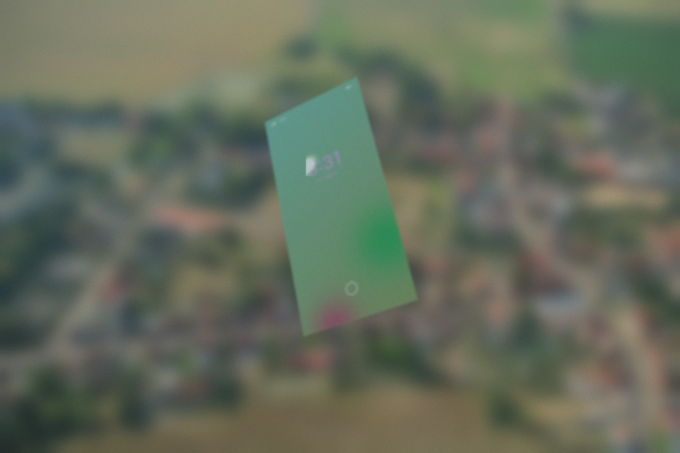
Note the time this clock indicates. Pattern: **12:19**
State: **3:31**
